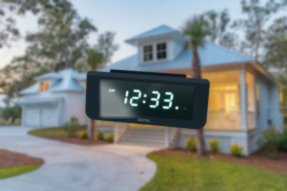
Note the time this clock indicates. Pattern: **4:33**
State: **12:33**
